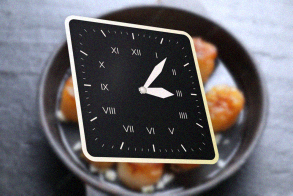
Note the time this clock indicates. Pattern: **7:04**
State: **3:07**
